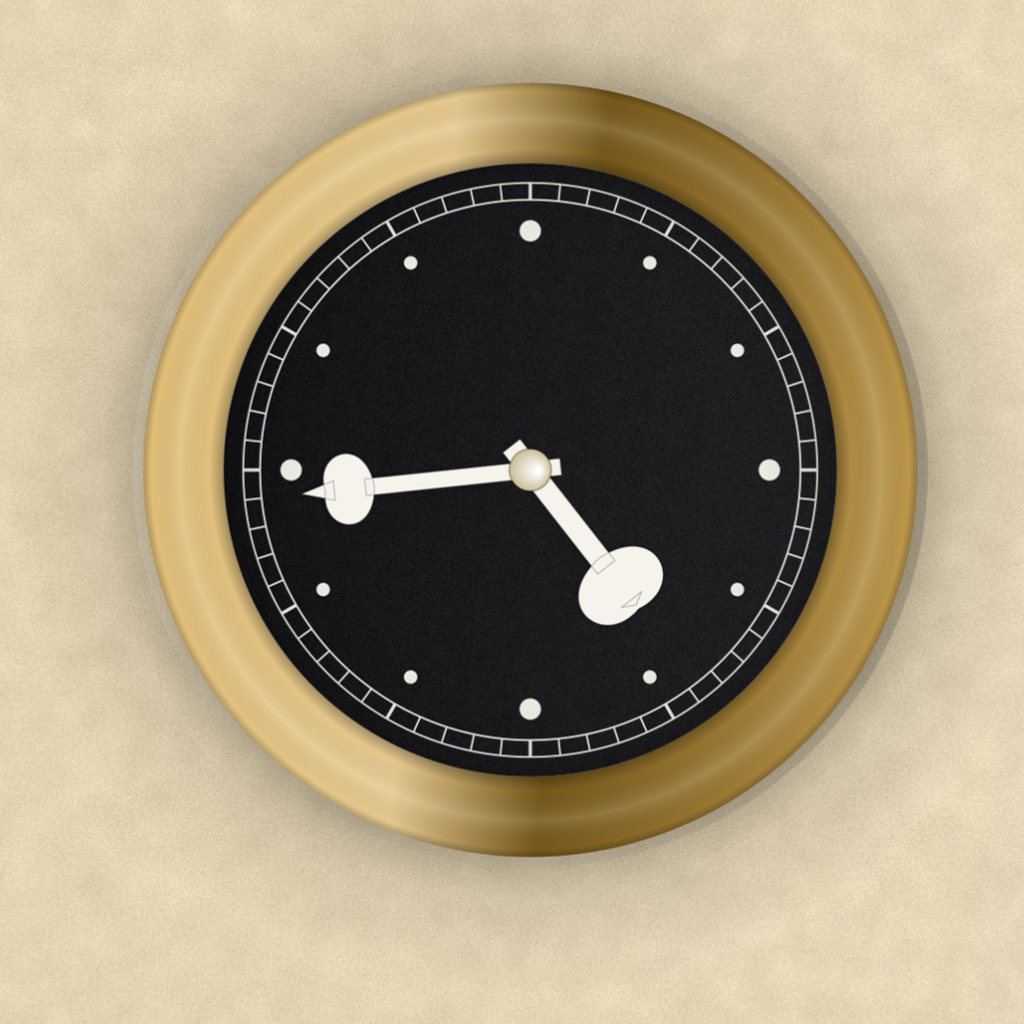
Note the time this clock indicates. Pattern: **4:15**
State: **4:44**
